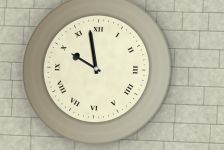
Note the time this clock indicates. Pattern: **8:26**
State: **9:58**
